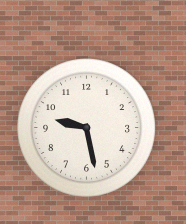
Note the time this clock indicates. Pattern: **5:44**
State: **9:28**
